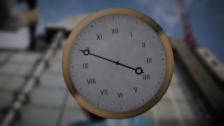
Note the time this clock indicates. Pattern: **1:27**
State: **3:49**
